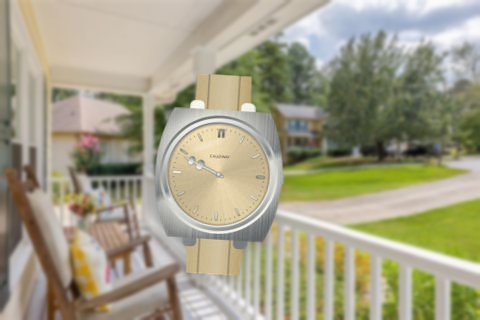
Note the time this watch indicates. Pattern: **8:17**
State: **9:49**
